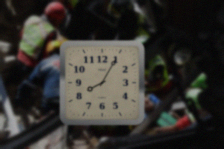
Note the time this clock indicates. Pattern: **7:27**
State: **8:05**
